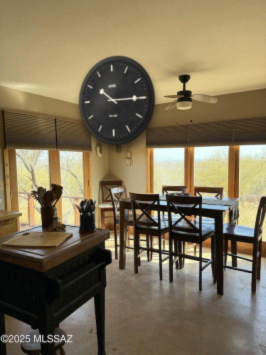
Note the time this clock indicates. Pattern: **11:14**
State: **10:15**
